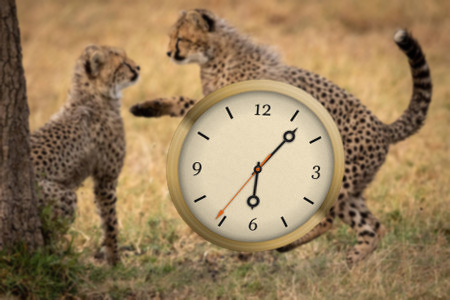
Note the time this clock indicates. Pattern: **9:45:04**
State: **6:06:36**
